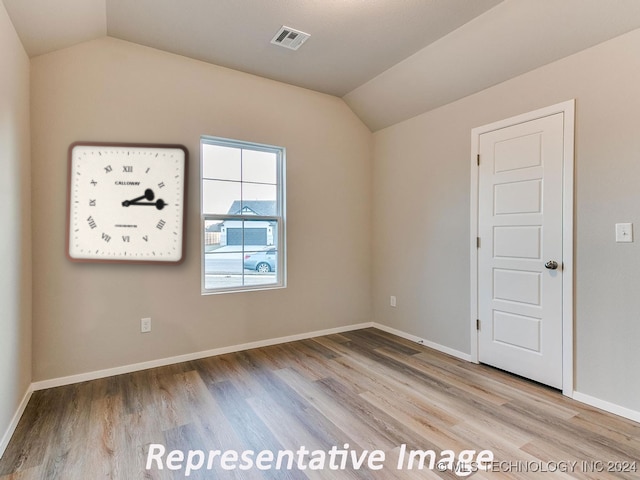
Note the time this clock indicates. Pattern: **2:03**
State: **2:15**
